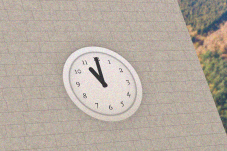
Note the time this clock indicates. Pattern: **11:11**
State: **11:00**
